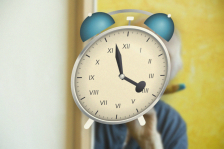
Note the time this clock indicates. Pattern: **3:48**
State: **3:57**
